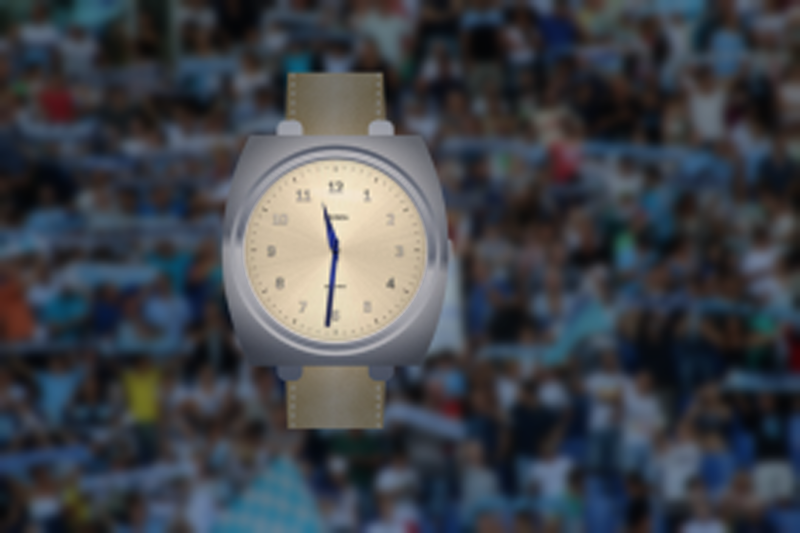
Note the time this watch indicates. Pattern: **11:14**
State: **11:31**
